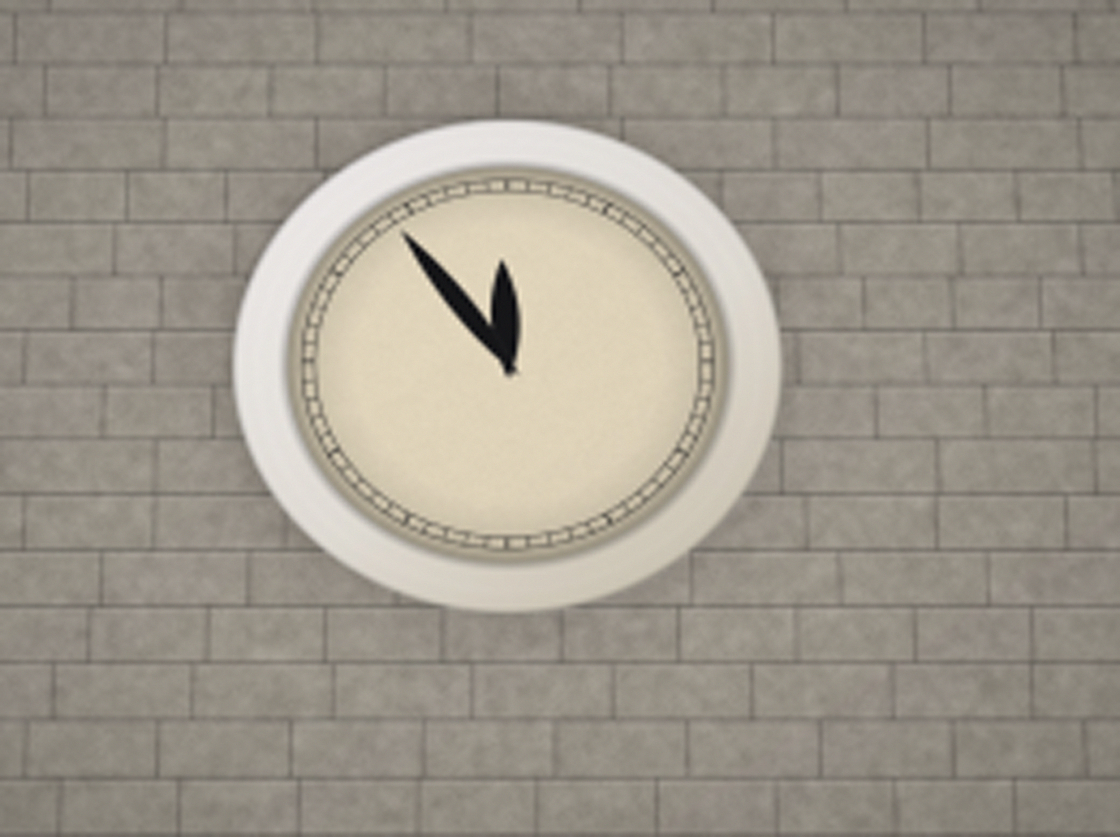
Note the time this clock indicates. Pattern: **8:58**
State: **11:54**
